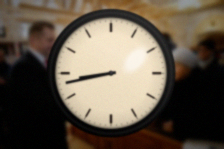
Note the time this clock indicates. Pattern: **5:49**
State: **8:43**
